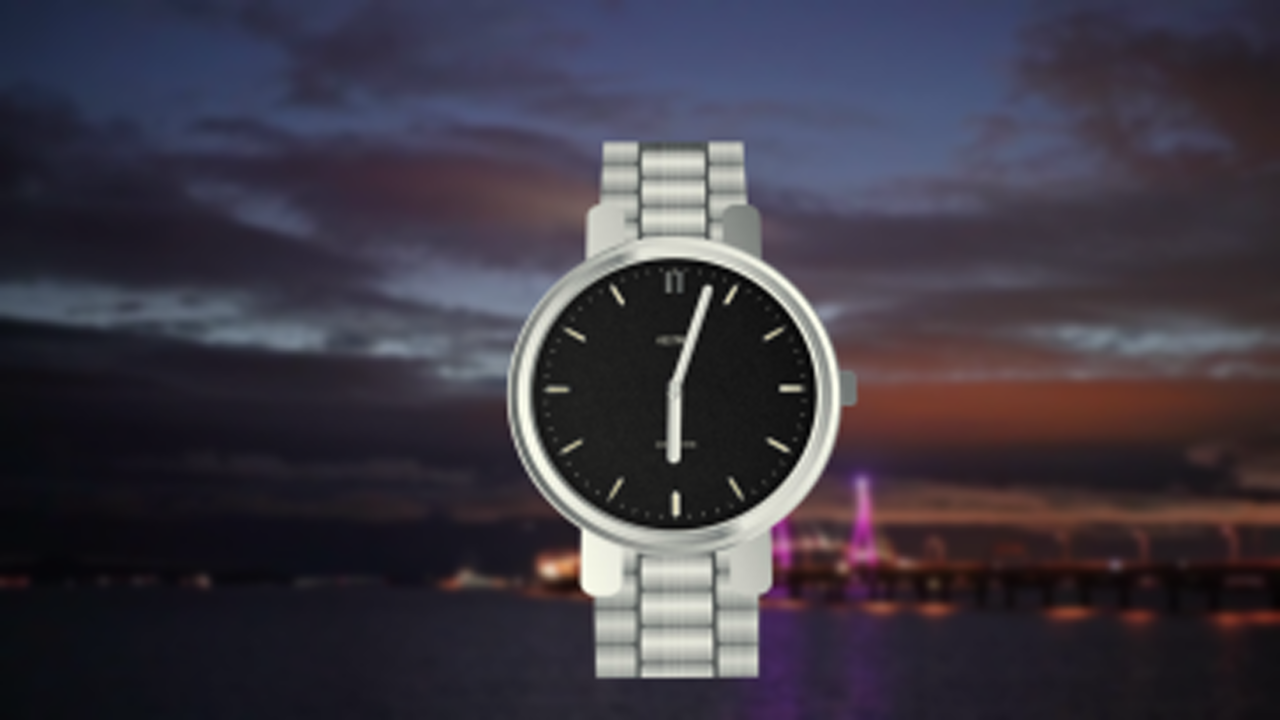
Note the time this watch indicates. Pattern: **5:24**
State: **6:03**
